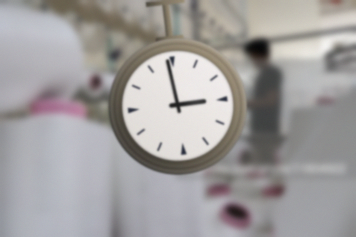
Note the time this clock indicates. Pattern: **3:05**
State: **2:59**
